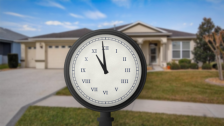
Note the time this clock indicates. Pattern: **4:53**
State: **10:59**
